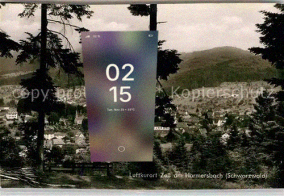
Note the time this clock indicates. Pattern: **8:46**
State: **2:15**
